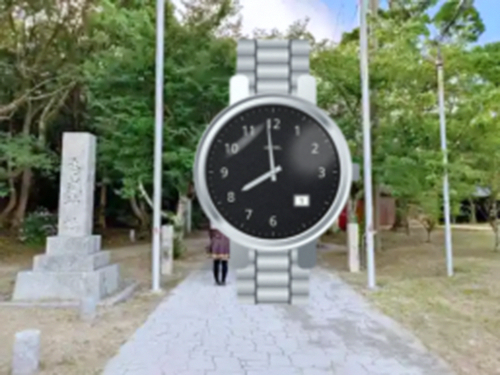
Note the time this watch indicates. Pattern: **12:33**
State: **7:59**
